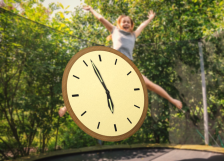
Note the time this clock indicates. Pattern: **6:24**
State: **5:57**
